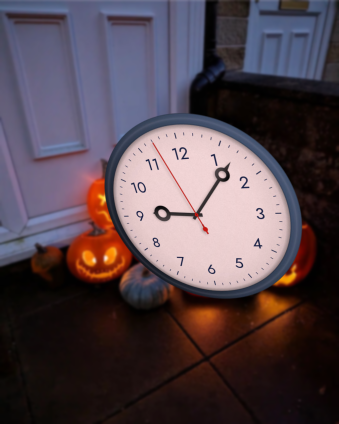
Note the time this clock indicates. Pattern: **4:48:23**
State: **9:06:57**
